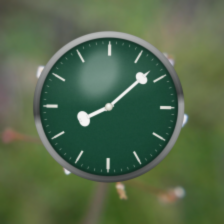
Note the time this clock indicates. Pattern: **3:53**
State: **8:08**
